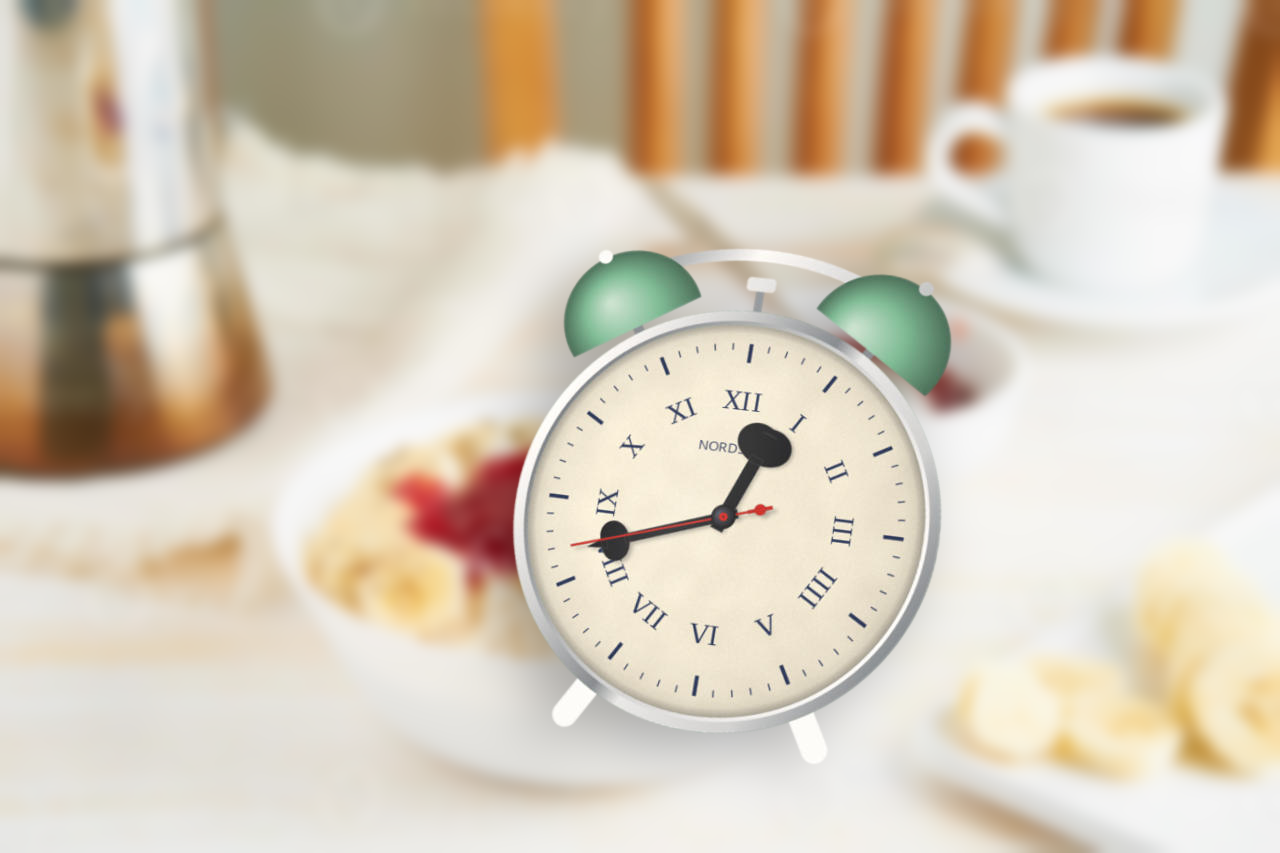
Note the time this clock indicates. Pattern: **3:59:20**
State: **12:41:42**
